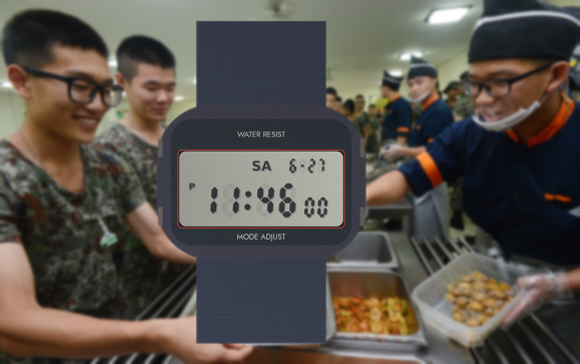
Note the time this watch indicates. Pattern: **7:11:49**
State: **11:46:00**
